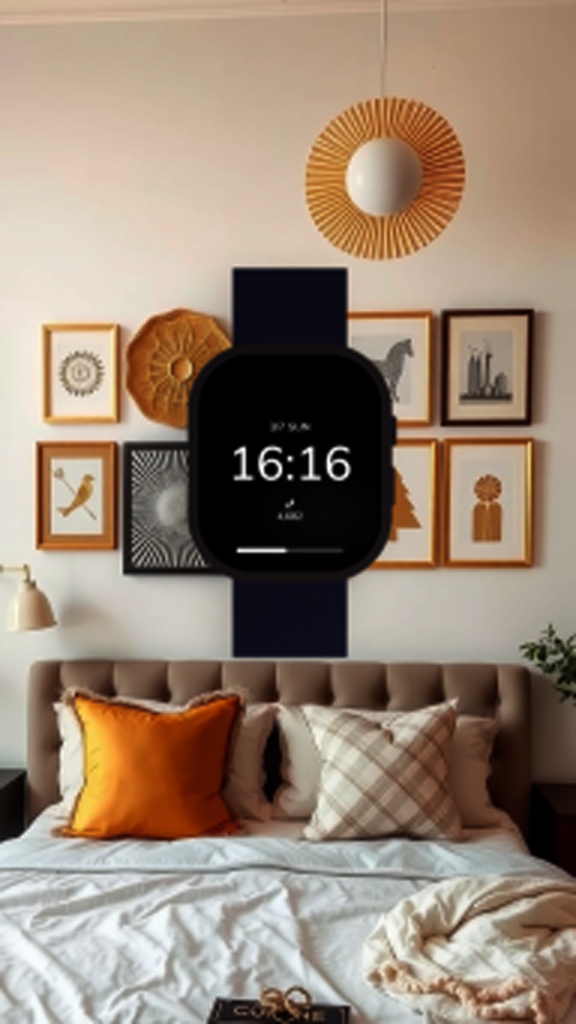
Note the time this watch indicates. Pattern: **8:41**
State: **16:16**
